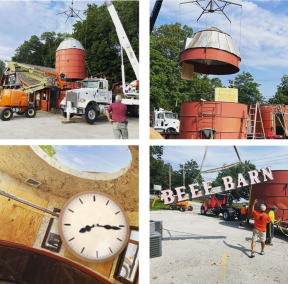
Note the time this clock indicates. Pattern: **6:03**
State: **8:16**
